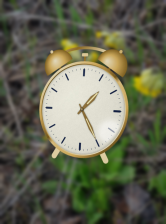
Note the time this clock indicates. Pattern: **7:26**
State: **1:25**
